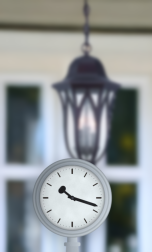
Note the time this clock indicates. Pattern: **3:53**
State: **10:18**
